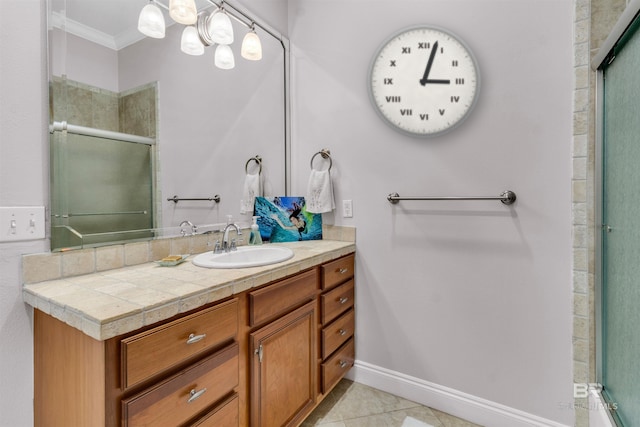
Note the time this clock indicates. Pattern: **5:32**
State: **3:03**
